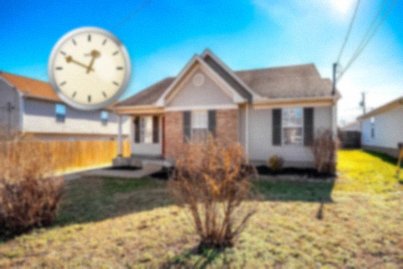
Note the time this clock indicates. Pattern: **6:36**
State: **12:49**
